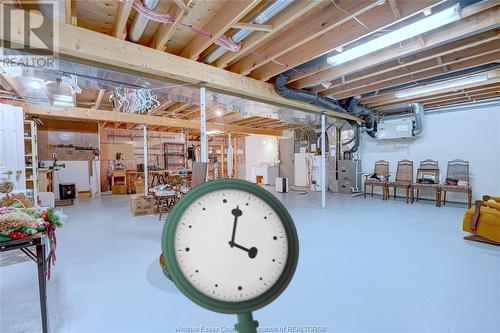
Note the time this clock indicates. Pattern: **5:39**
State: **4:03**
